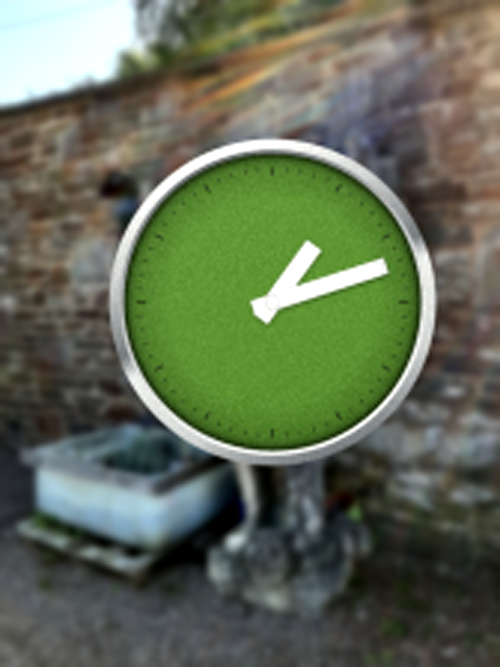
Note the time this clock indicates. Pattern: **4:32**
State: **1:12**
